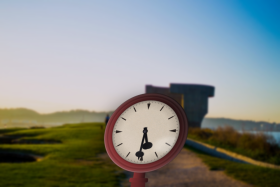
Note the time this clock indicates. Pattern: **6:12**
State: **5:31**
